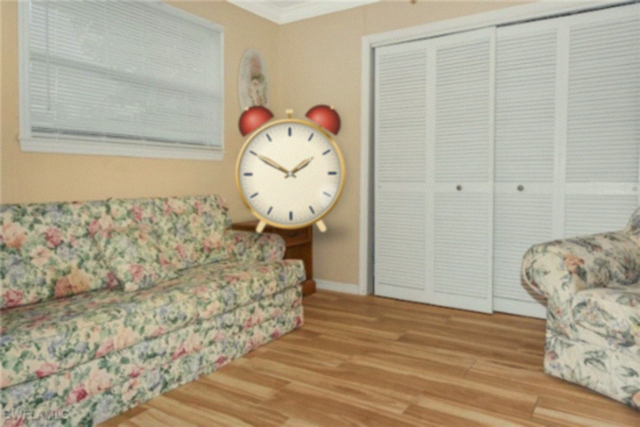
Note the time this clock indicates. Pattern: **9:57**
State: **1:50**
